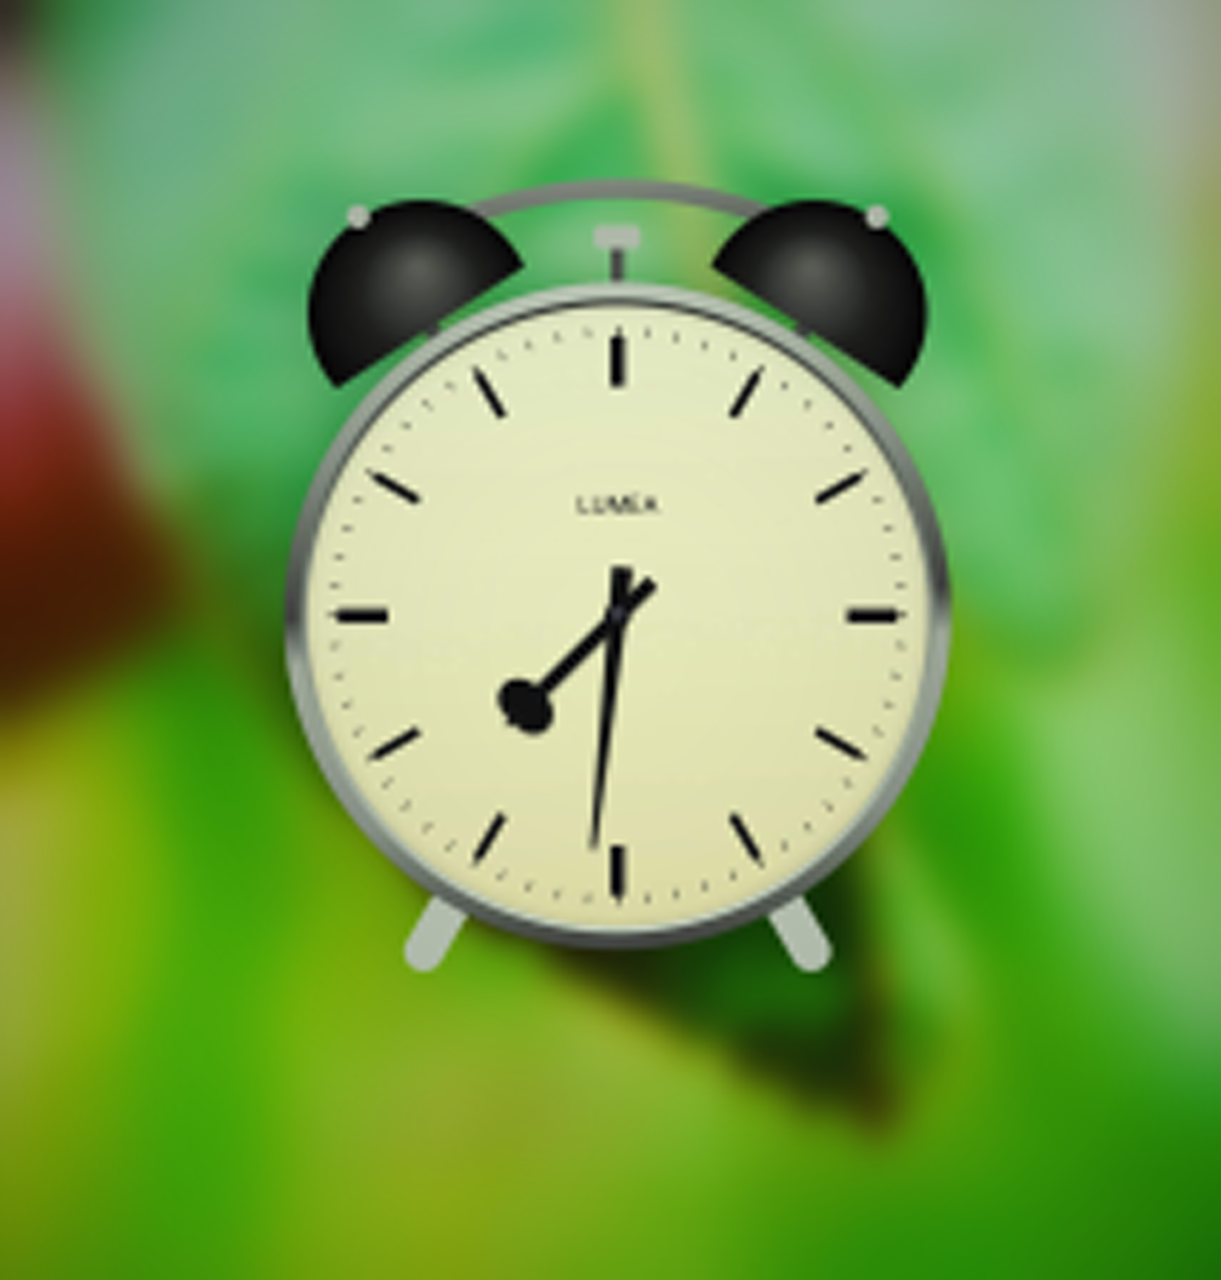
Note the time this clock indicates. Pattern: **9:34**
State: **7:31**
